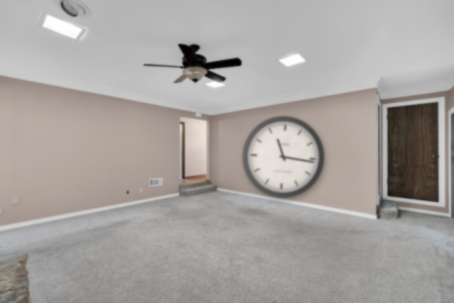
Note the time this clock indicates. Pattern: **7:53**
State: **11:16**
